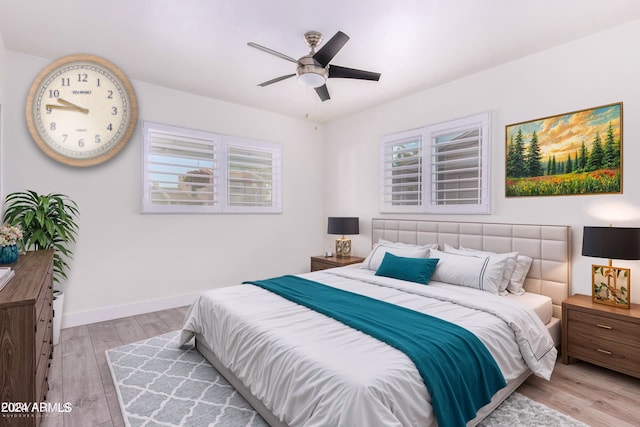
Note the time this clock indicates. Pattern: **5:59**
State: **9:46**
